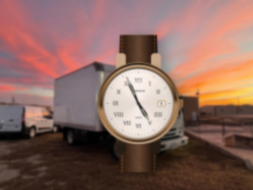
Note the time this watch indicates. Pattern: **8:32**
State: **4:56**
